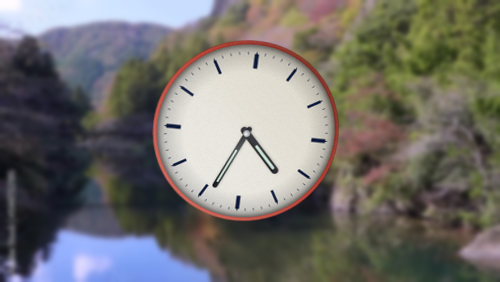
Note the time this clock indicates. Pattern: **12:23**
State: **4:34**
